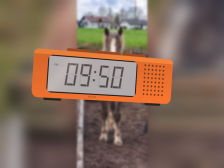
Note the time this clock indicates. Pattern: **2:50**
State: **9:50**
